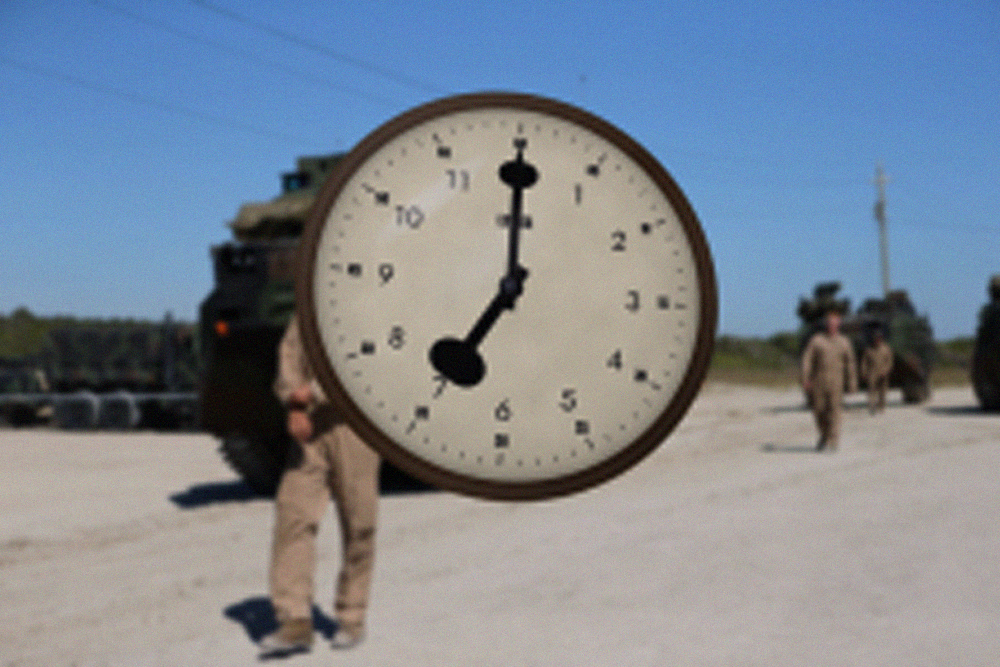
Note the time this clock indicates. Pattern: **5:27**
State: **7:00**
